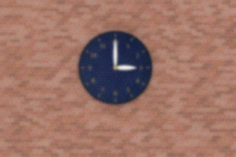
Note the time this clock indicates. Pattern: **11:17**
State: **3:00**
